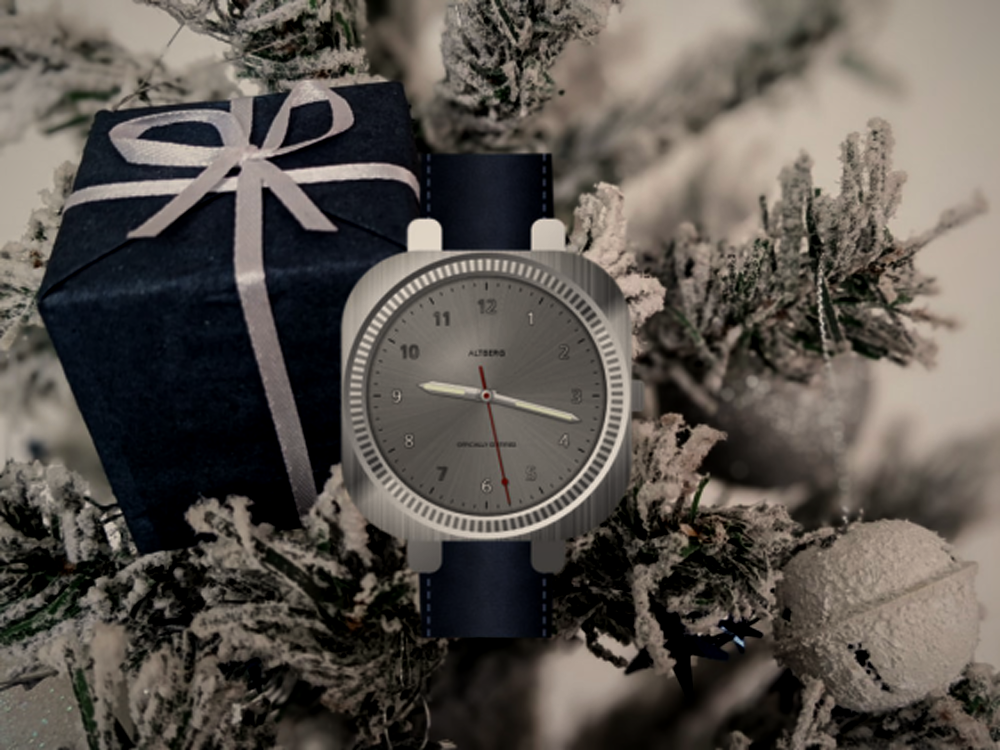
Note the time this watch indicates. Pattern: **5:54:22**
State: **9:17:28**
